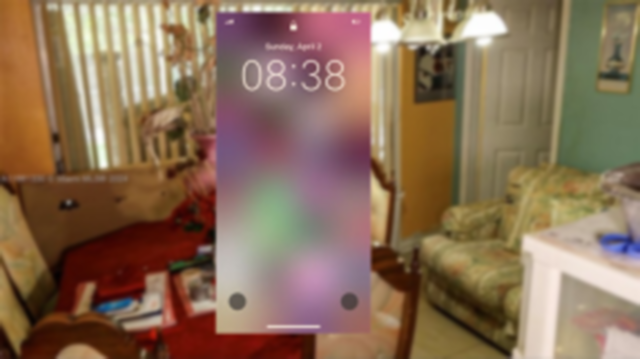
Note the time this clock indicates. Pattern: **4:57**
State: **8:38**
